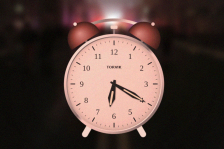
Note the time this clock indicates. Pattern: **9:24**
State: **6:20**
